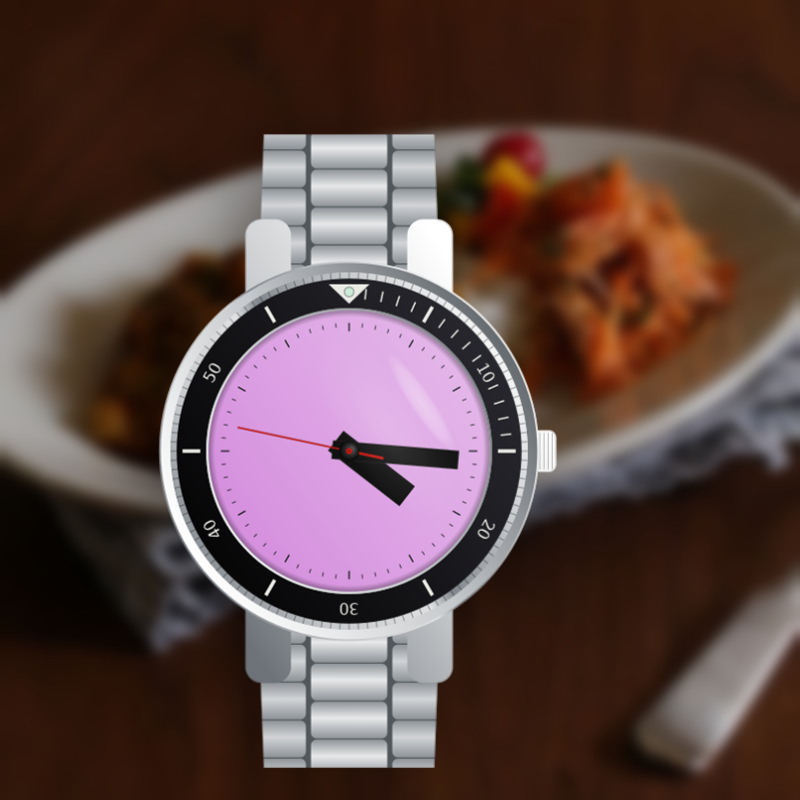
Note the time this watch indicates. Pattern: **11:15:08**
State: **4:15:47**
